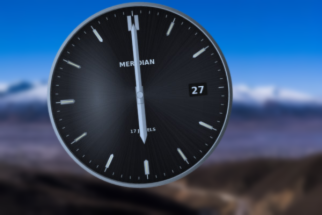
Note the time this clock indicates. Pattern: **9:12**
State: **6:00**
